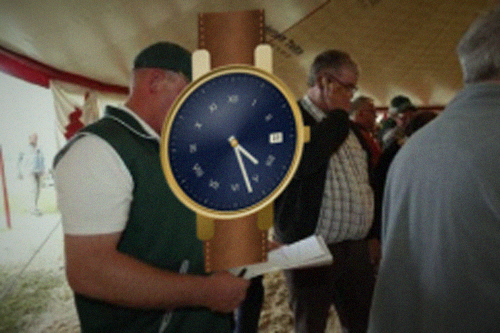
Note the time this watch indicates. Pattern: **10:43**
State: **4:27**
